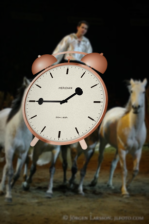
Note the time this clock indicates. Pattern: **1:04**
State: **1:45**
